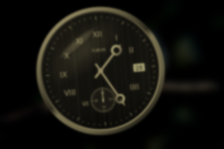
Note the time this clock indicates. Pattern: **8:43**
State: **1:25**
